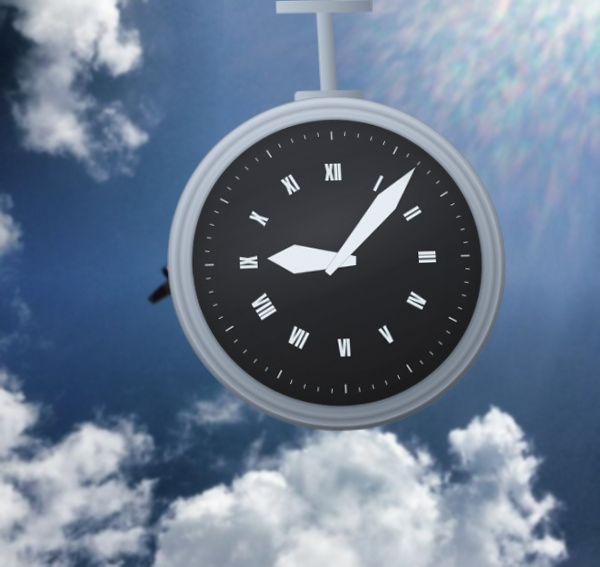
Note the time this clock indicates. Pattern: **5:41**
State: **9:07**
